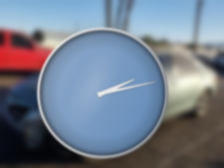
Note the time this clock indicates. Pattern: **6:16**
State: **2:13**
